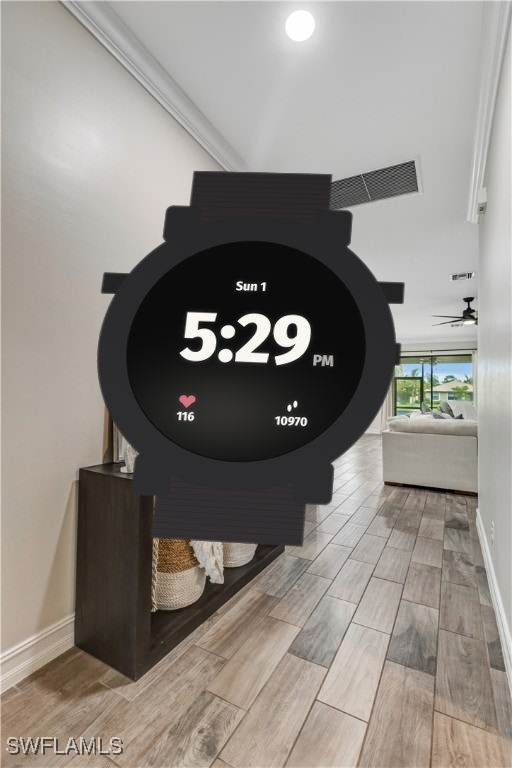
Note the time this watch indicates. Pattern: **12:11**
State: **5:29**
